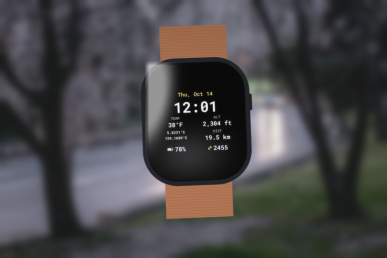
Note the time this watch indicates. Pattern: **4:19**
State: **12:01**
